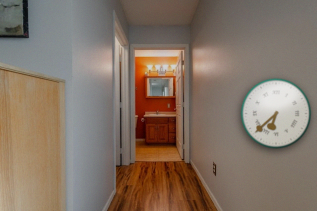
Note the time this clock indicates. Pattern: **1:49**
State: **6:38**
